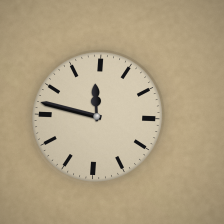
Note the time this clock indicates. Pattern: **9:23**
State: **11:47**
